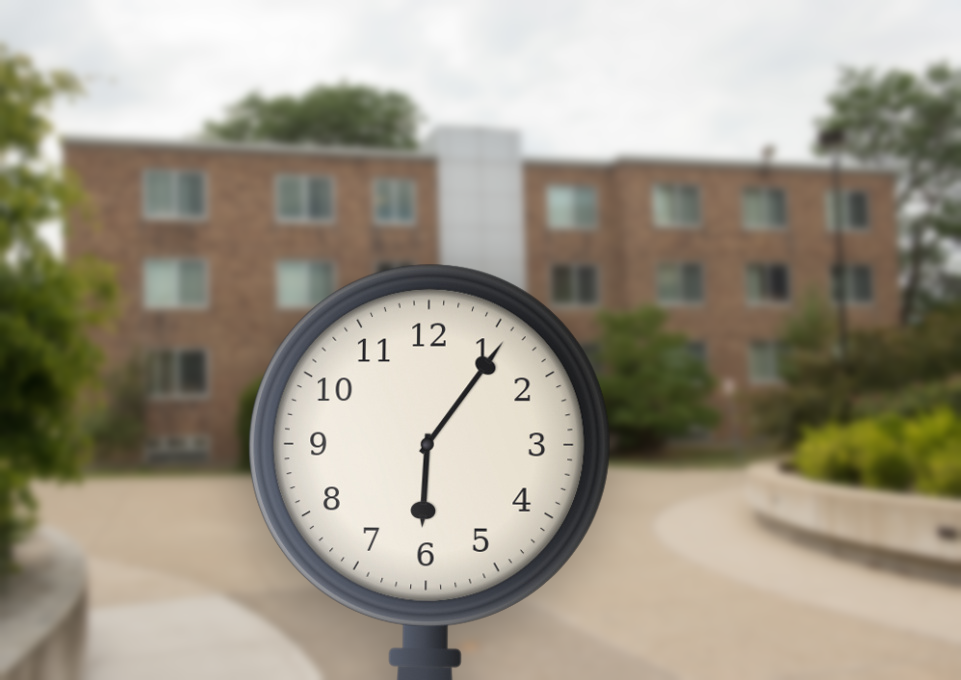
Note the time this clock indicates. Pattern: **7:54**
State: **6:06**
